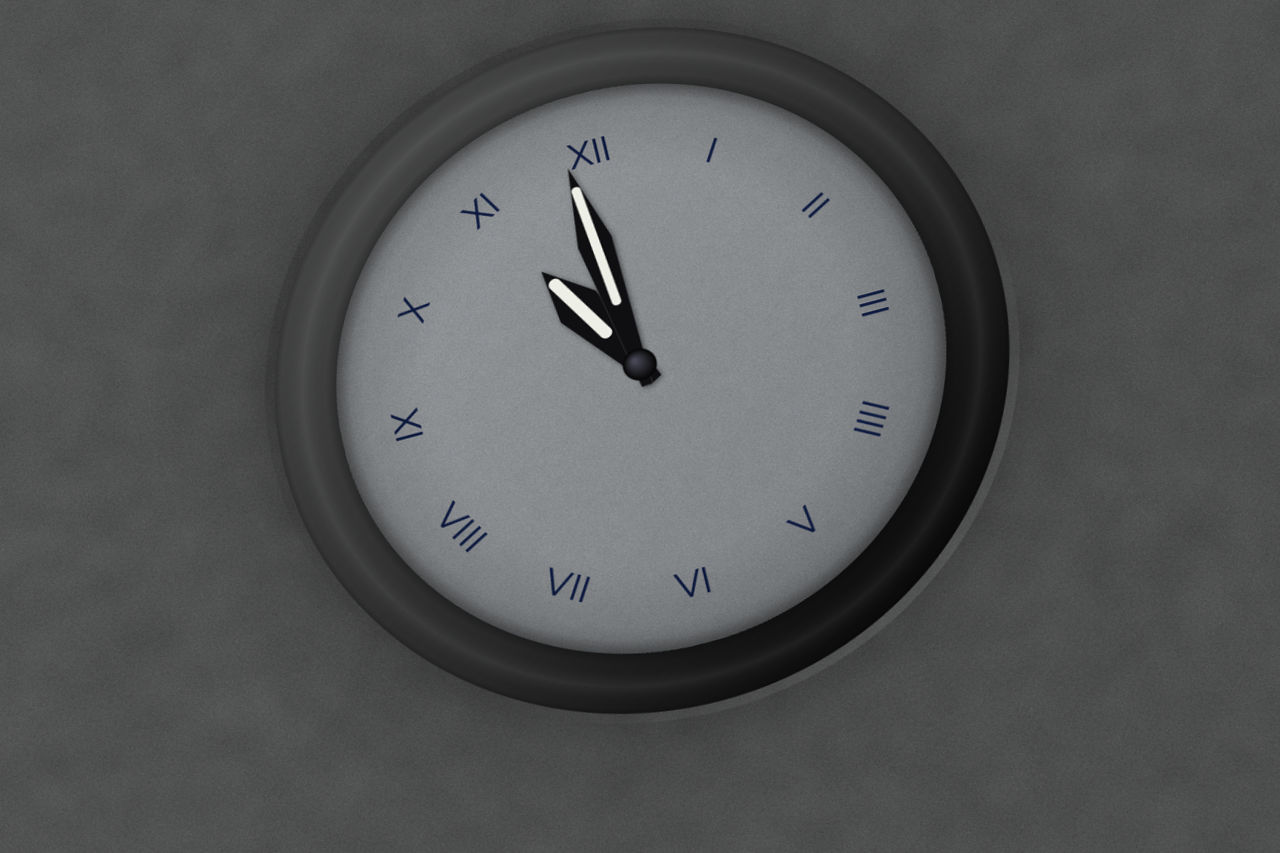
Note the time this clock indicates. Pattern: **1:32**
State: **10:59**
